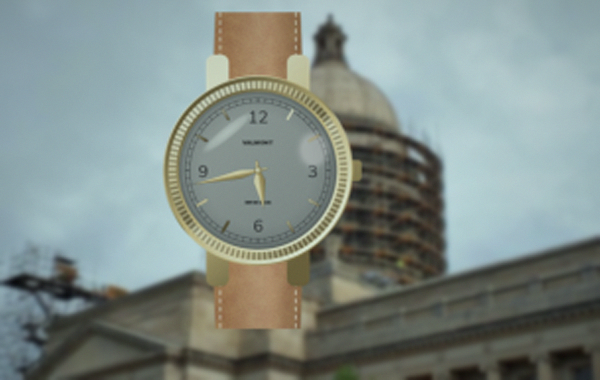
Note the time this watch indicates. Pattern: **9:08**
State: **5:43**
